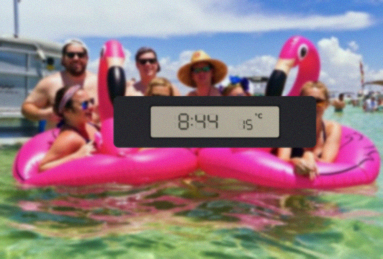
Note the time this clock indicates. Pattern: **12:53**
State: **8:44**
